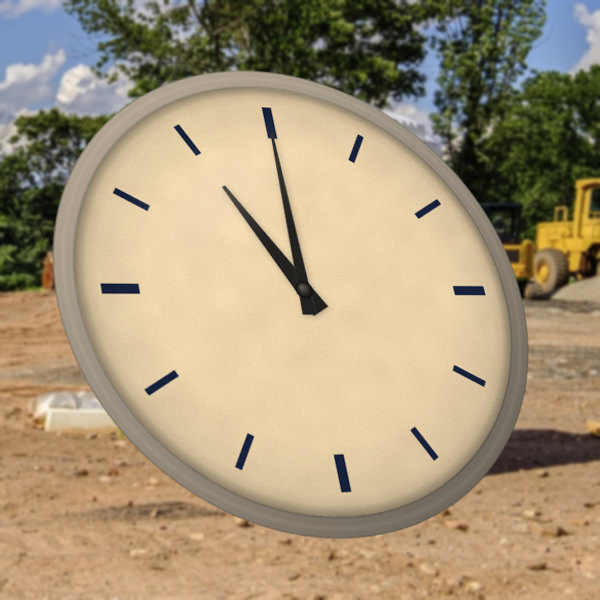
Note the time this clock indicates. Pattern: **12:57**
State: **11:00**
